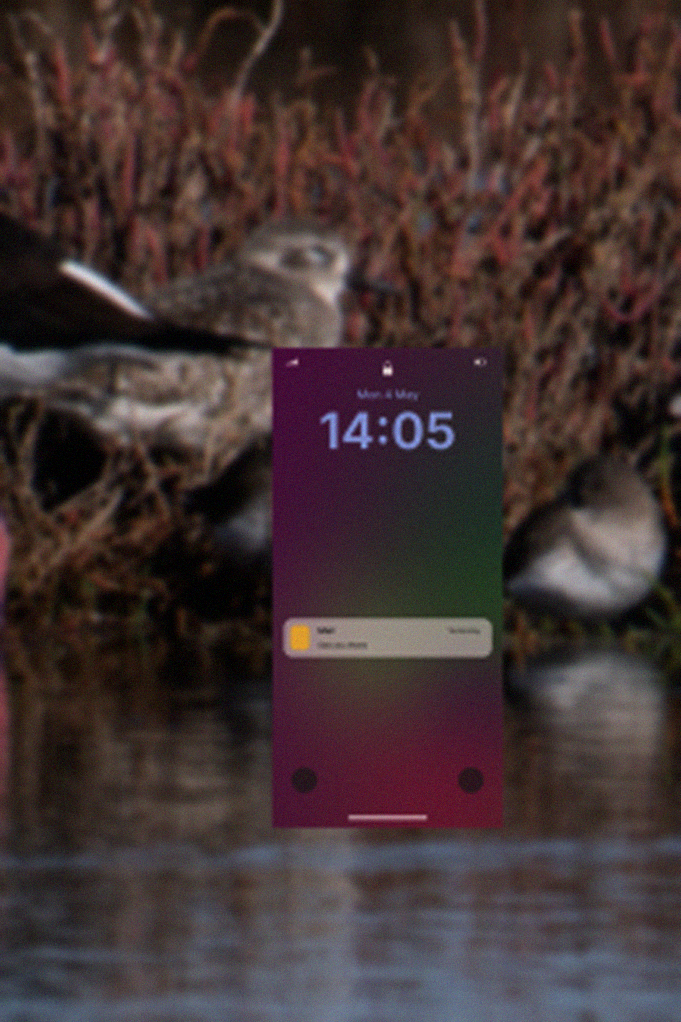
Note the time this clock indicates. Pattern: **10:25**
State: **14:05**
